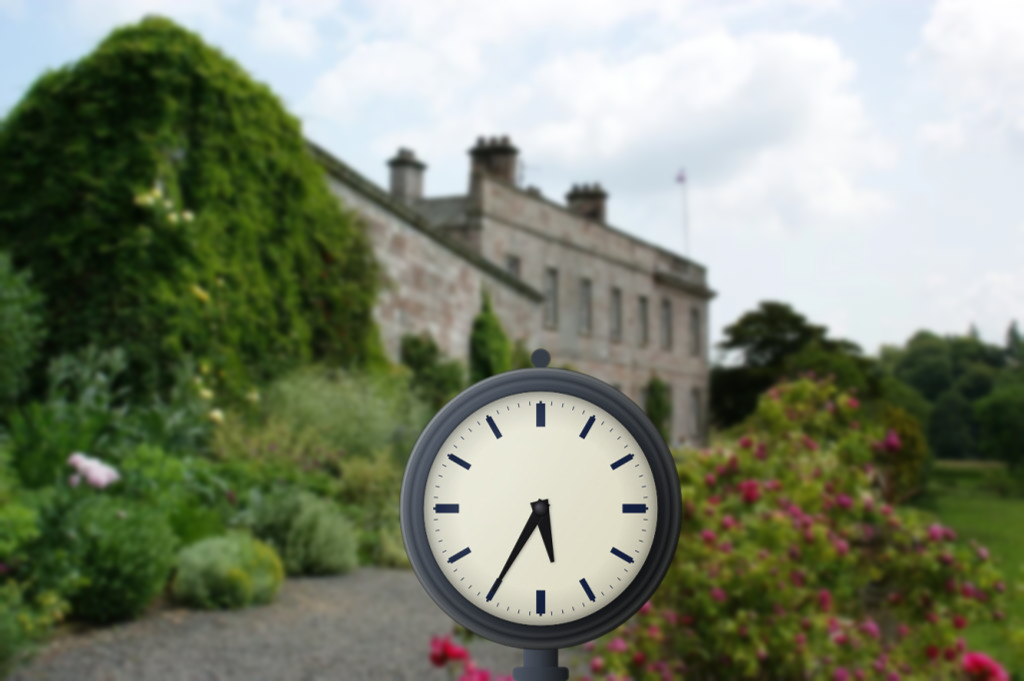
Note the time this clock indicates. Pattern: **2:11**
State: **5:35**
